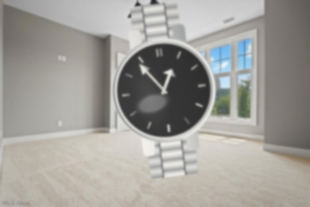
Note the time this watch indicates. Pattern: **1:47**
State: **12:54**
